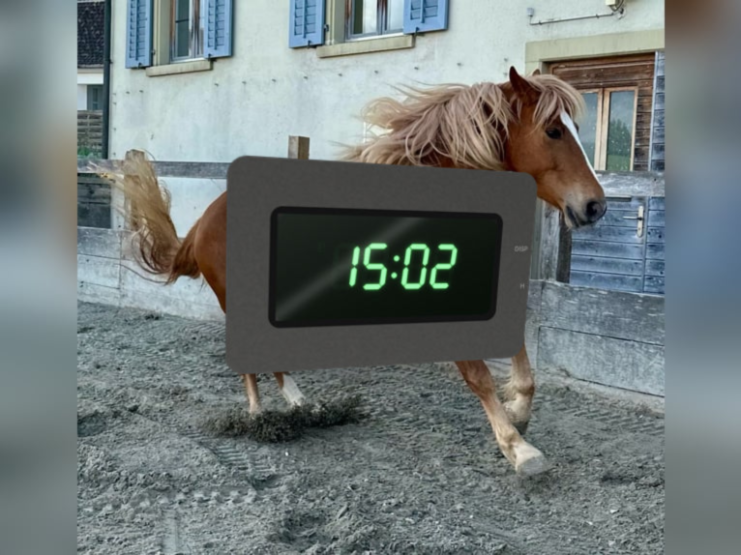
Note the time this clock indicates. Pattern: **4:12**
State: **15:02**
